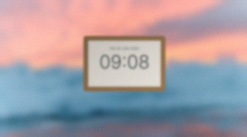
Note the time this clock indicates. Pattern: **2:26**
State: **9:08**
